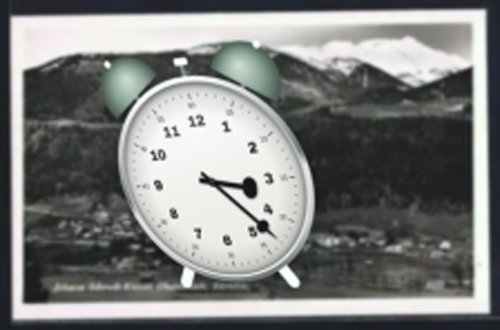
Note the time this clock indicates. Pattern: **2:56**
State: **3:23**
